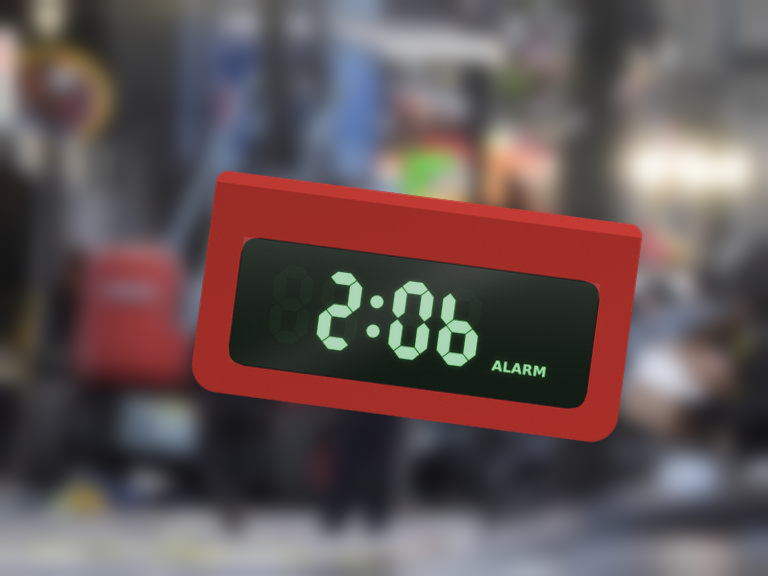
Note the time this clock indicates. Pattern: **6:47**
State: **2:06**
